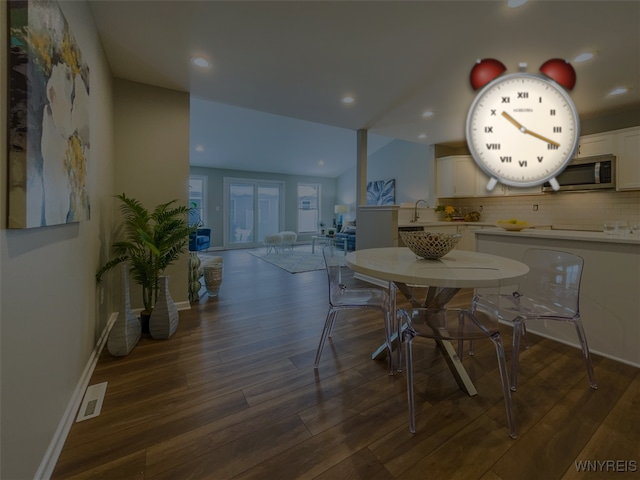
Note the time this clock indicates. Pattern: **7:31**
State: **10:19**
